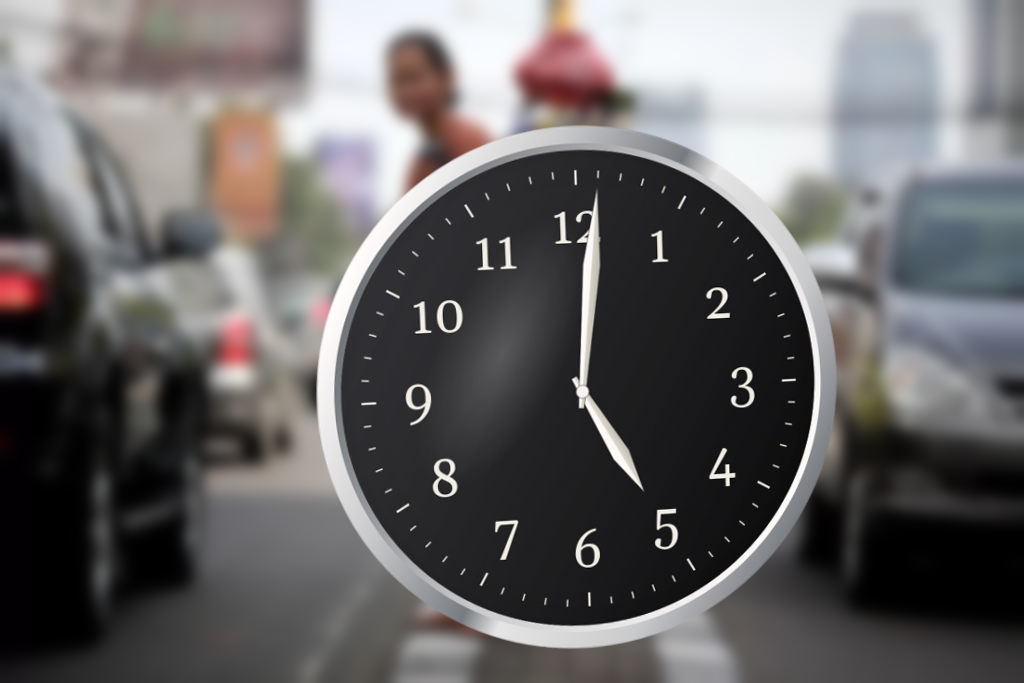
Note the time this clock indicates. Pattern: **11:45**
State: **5:01**
